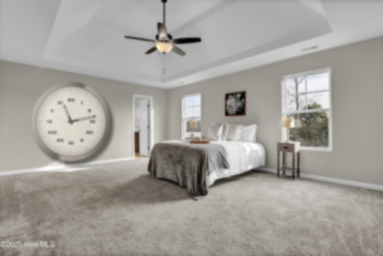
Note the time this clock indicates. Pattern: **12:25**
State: **11:13**
